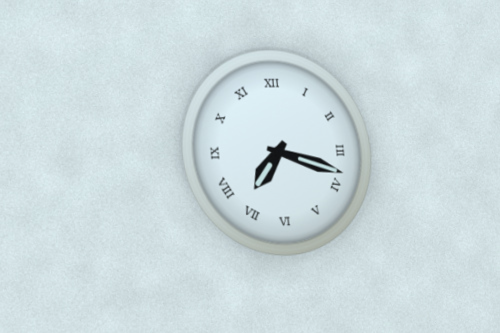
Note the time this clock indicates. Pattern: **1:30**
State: **7:18**
